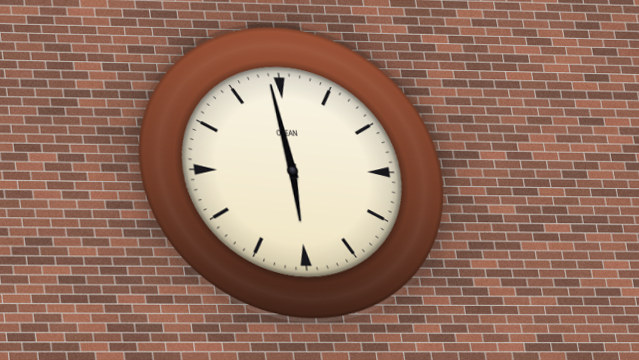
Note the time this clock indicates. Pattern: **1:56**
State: **5:59**
